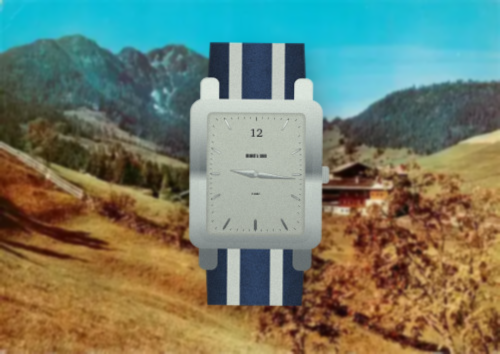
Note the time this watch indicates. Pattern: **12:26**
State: **9:16**
